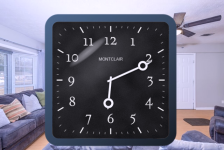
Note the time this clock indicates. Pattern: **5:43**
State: **6:11**
